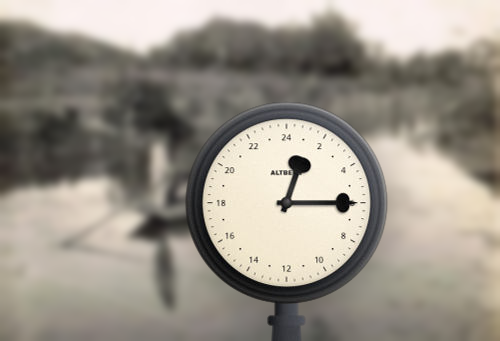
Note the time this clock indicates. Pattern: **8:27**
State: **1:15**
